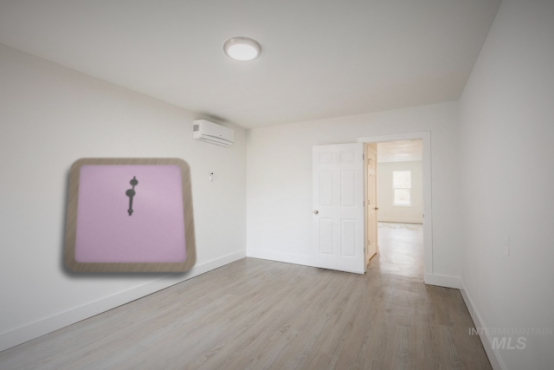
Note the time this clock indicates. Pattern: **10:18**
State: **12:01**
